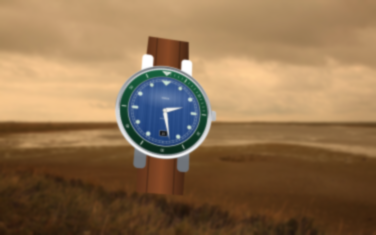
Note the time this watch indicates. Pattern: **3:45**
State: **2:28**
